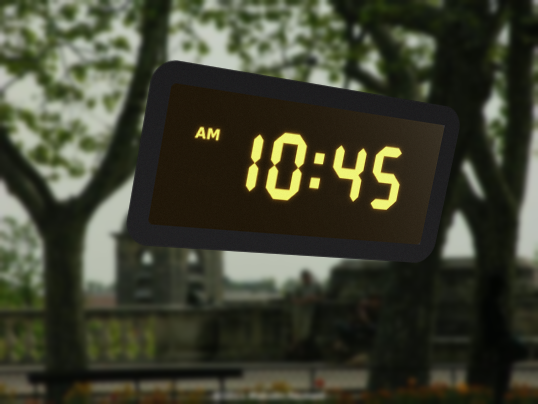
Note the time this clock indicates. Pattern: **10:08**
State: **10:45**
